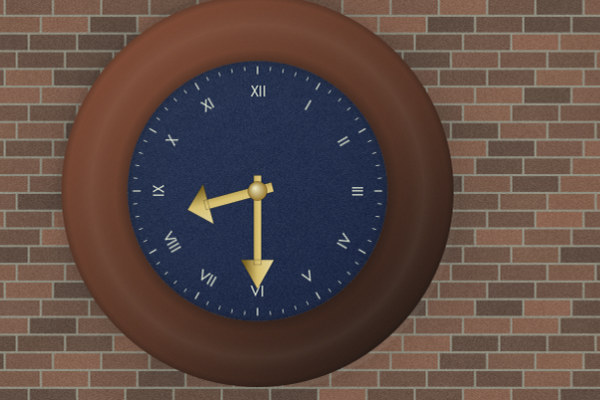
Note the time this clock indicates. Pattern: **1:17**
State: **8:30**
